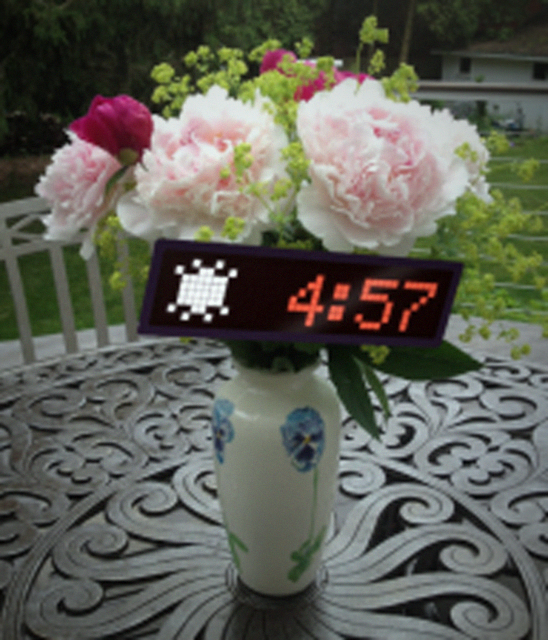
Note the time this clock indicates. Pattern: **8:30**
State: **4:57**
